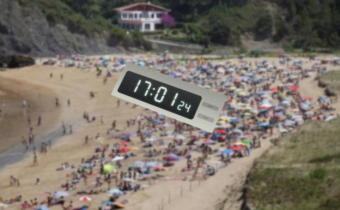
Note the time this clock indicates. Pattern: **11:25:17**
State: **17:01:24**
